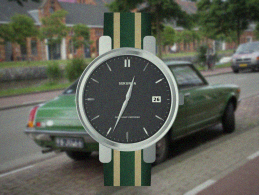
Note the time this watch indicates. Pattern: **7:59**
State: **12:34**
